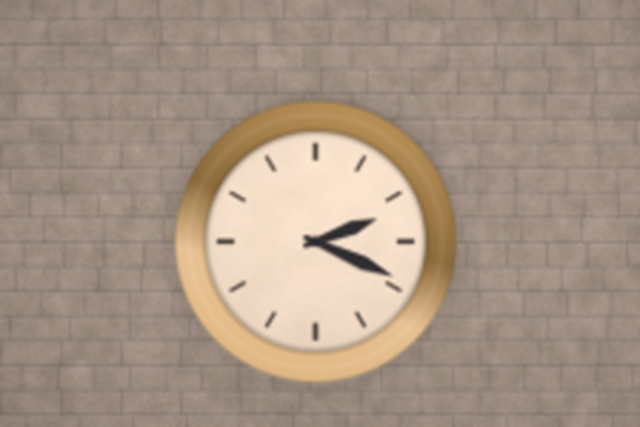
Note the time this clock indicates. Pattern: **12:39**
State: **2:19**
